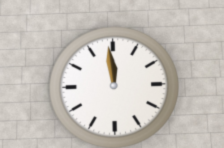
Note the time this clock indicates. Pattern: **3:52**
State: **11:59**
